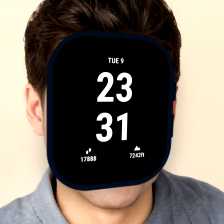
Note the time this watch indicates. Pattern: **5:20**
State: **23:31**
